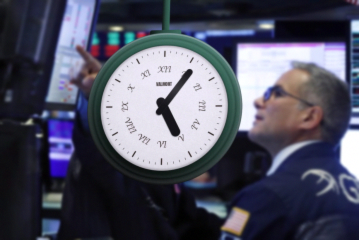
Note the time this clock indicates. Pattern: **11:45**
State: **5:06**
